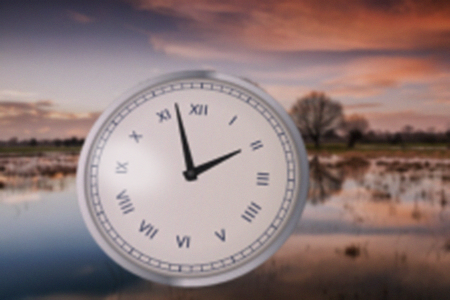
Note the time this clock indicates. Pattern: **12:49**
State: **1:57**
